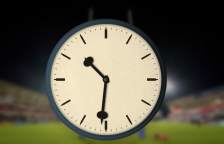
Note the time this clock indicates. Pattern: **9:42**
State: **10:31**
